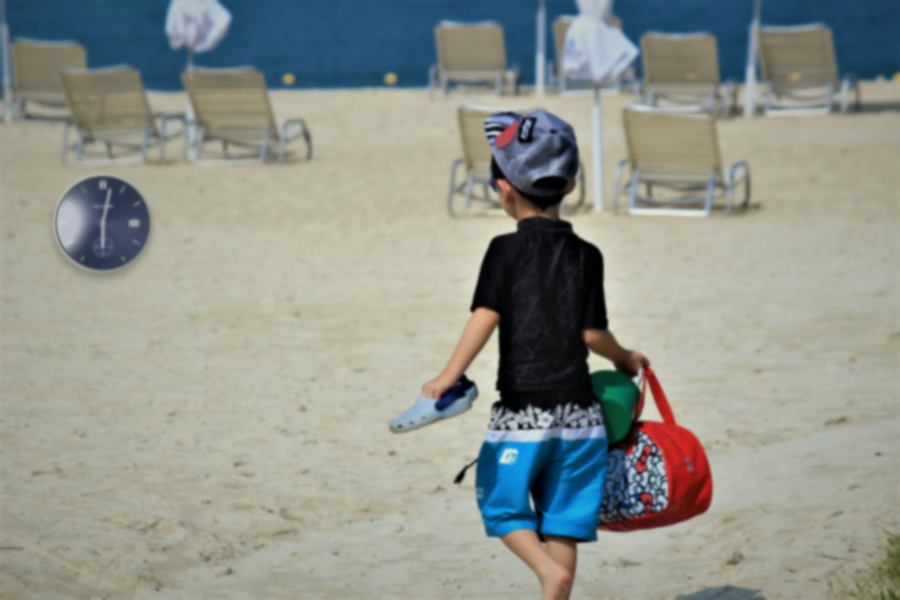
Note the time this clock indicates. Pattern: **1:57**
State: **6:02**
